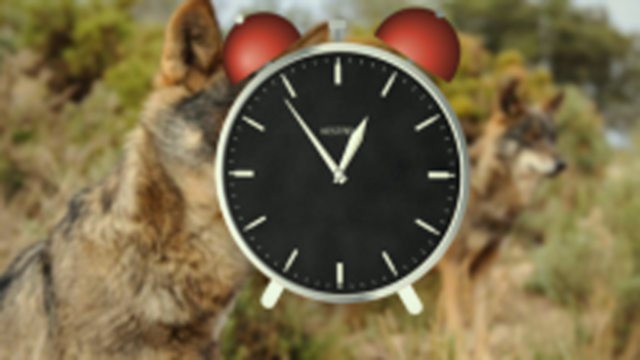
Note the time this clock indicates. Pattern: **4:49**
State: **12:54**
